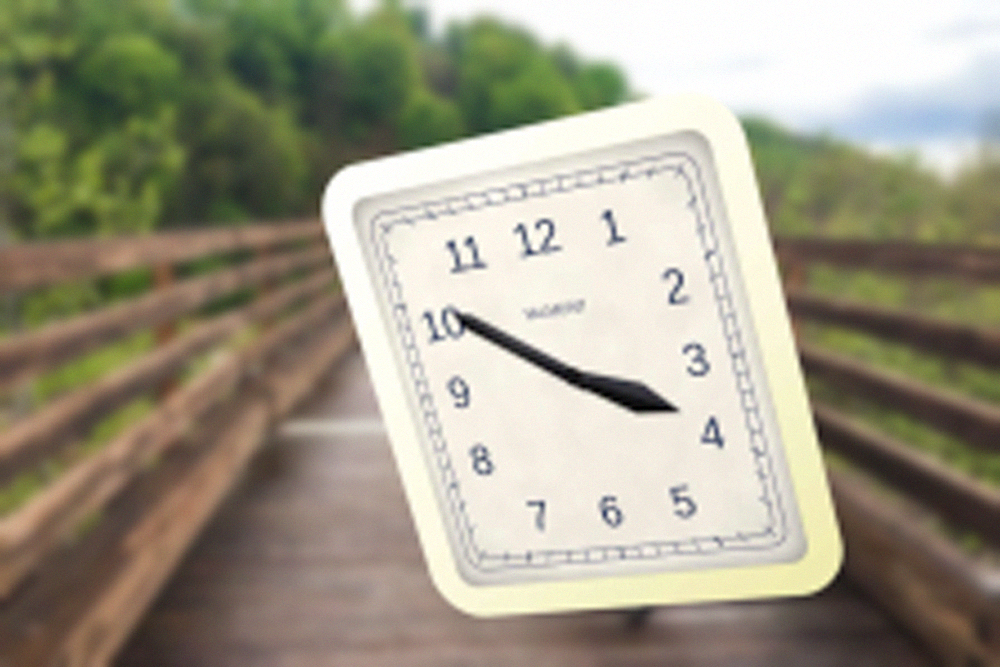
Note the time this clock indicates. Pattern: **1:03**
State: **3:51**
